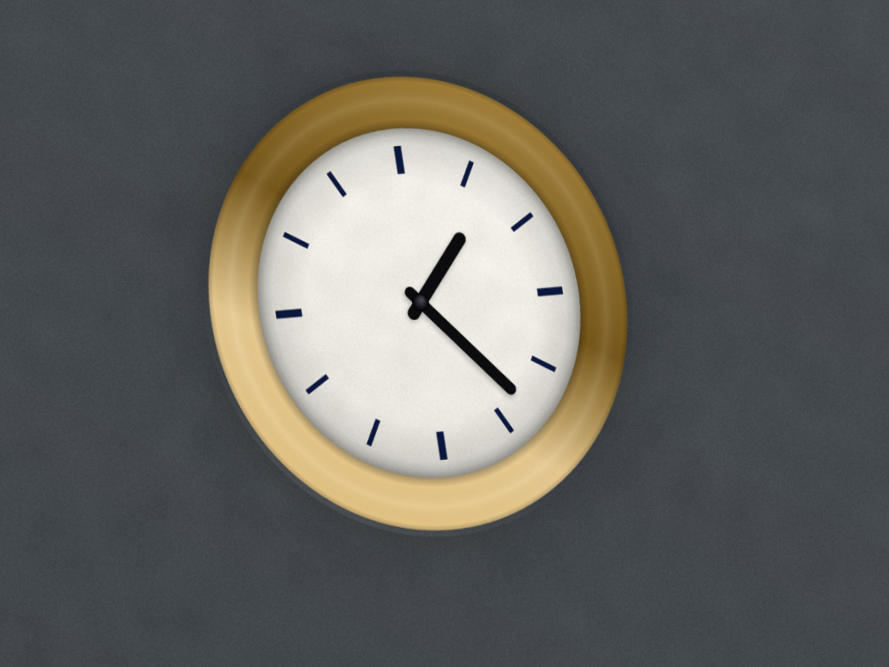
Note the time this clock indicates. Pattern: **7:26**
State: **1:23**
